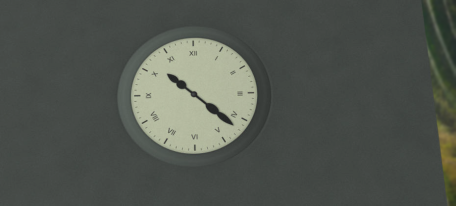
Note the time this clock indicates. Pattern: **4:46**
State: **10:22**
